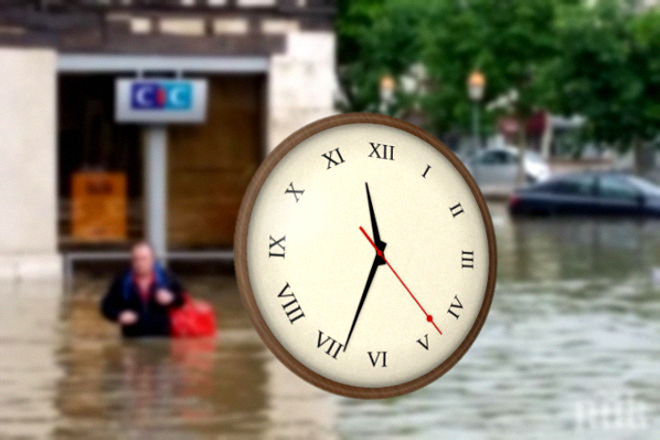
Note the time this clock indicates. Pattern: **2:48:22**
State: **11:33:23**
